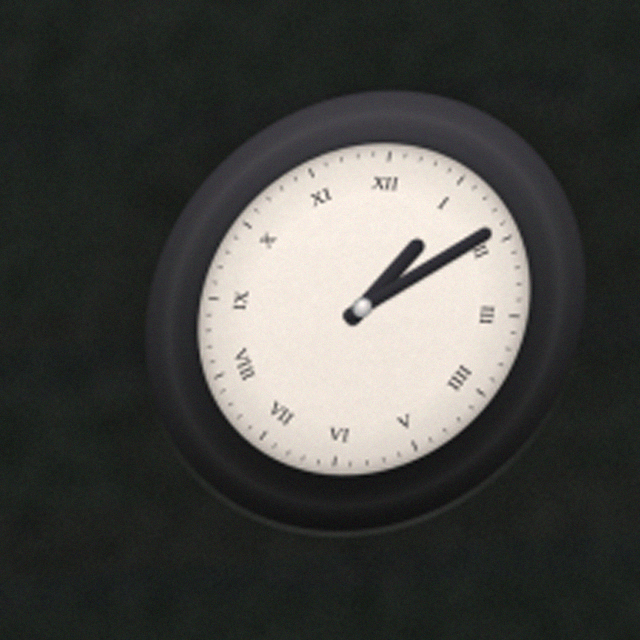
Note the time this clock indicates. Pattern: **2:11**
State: **1:09**
